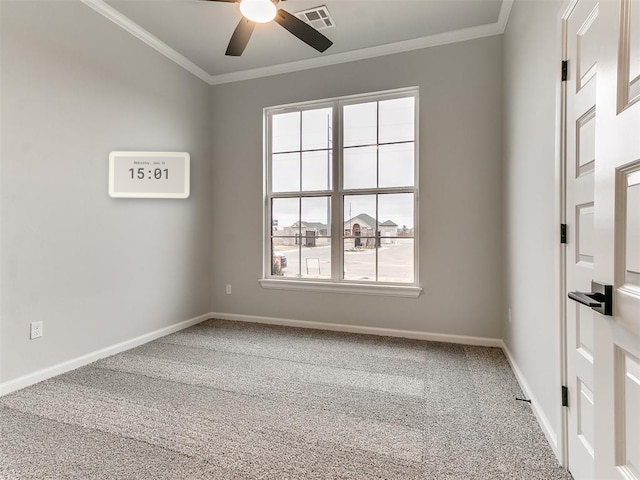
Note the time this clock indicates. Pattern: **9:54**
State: **15:01**
